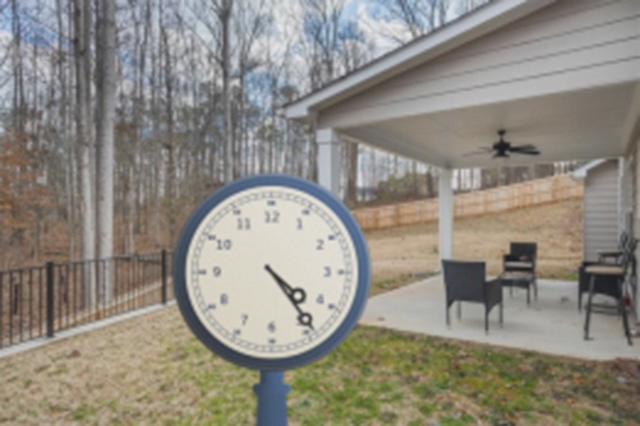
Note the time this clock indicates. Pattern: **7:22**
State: **4:24**
